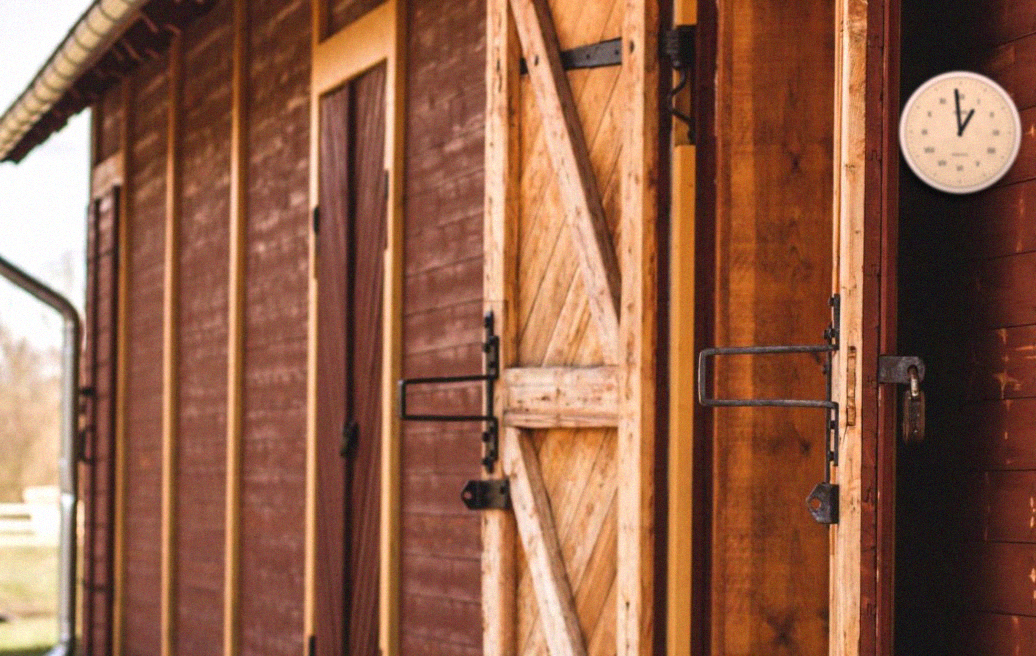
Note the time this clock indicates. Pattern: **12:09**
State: **12:59**
